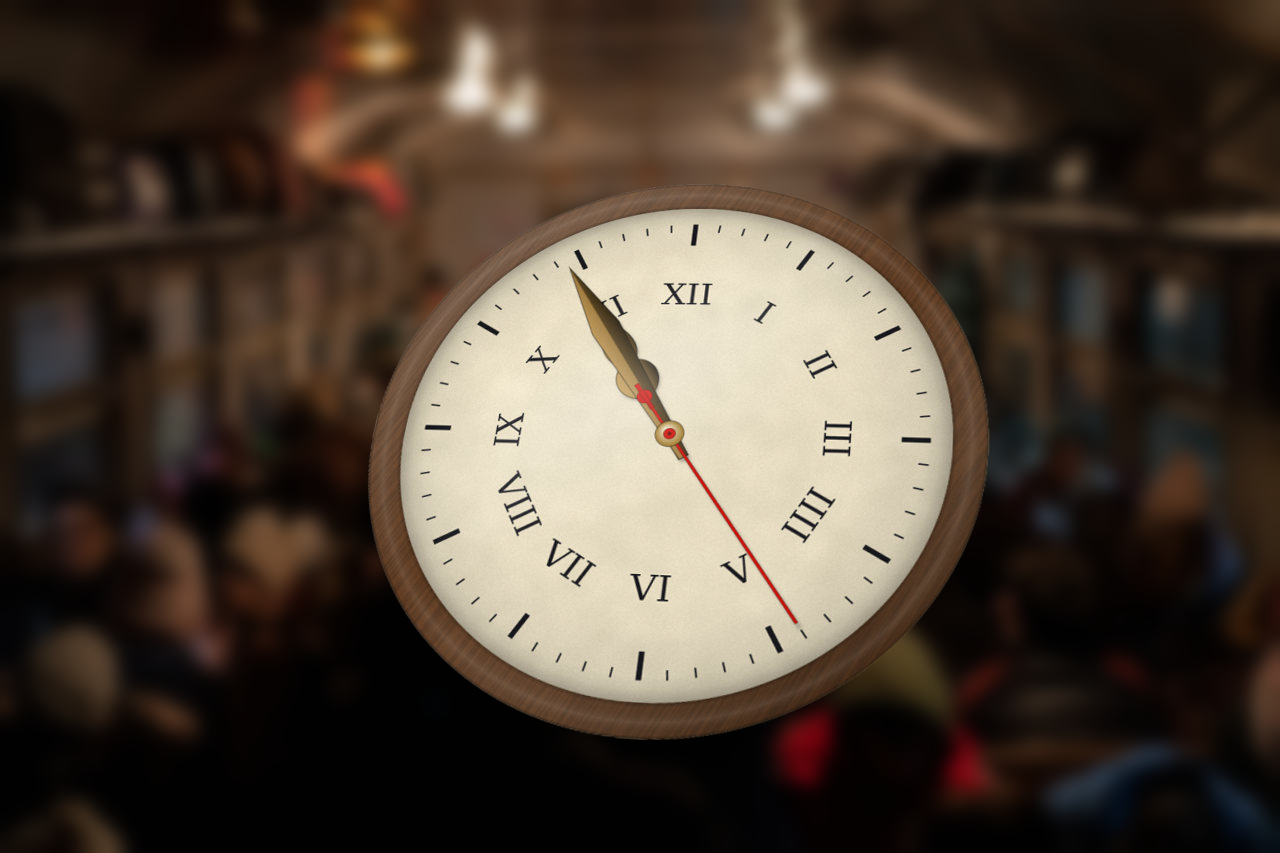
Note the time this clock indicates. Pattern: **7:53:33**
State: **10:54:24**
